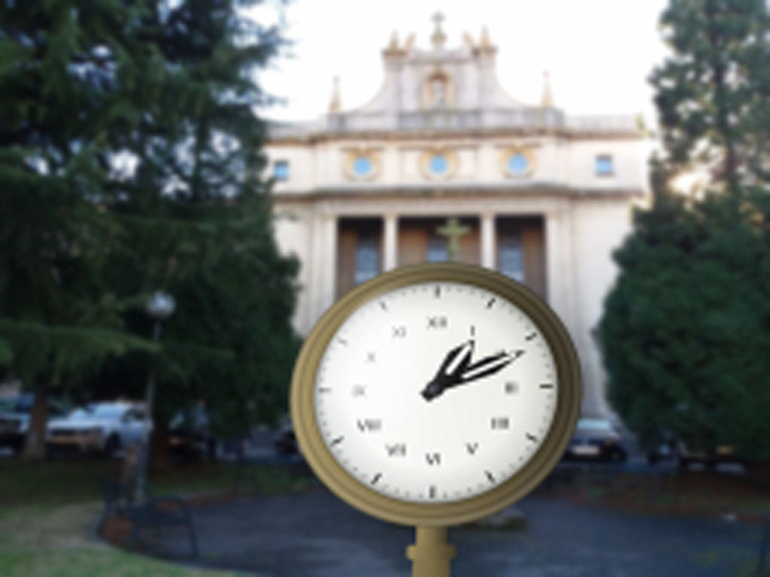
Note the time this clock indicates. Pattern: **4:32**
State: **1:11**
